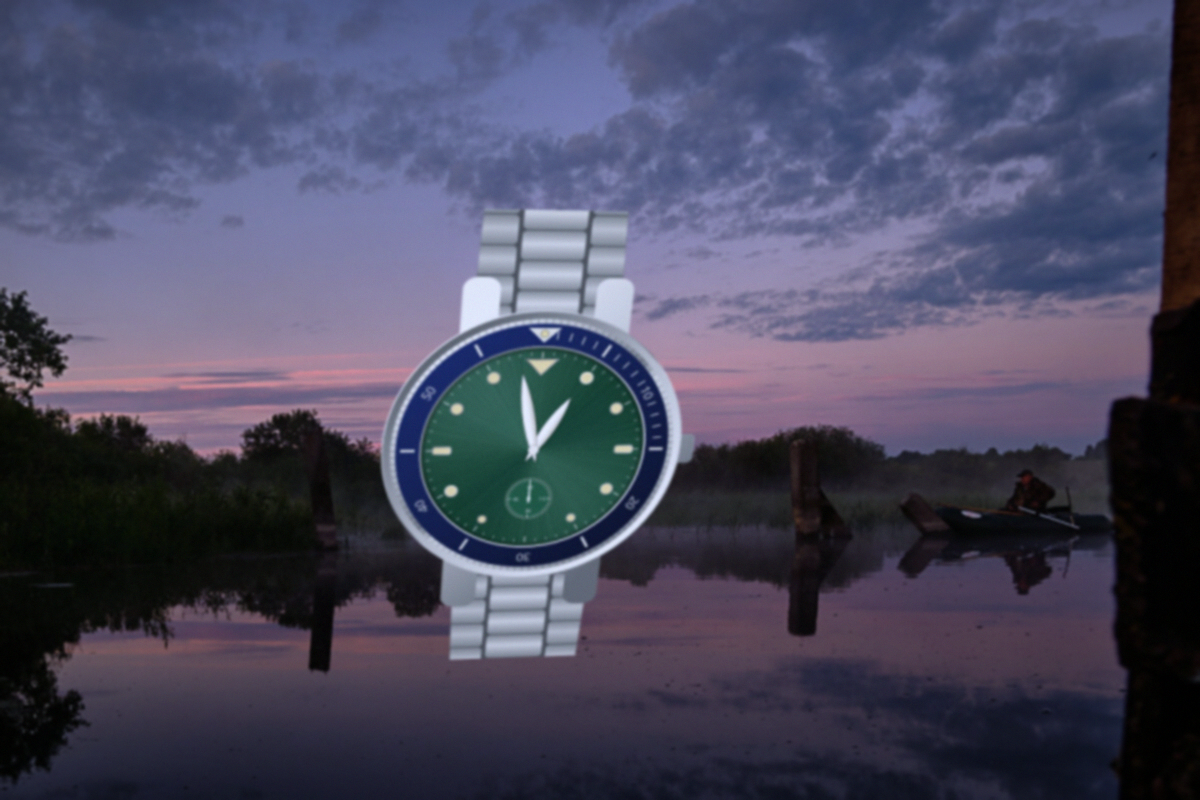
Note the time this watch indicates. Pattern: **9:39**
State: **12:58**
